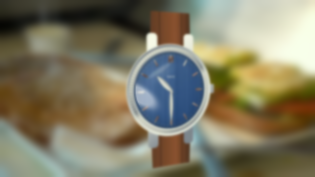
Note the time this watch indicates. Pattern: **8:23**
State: **10:30**
